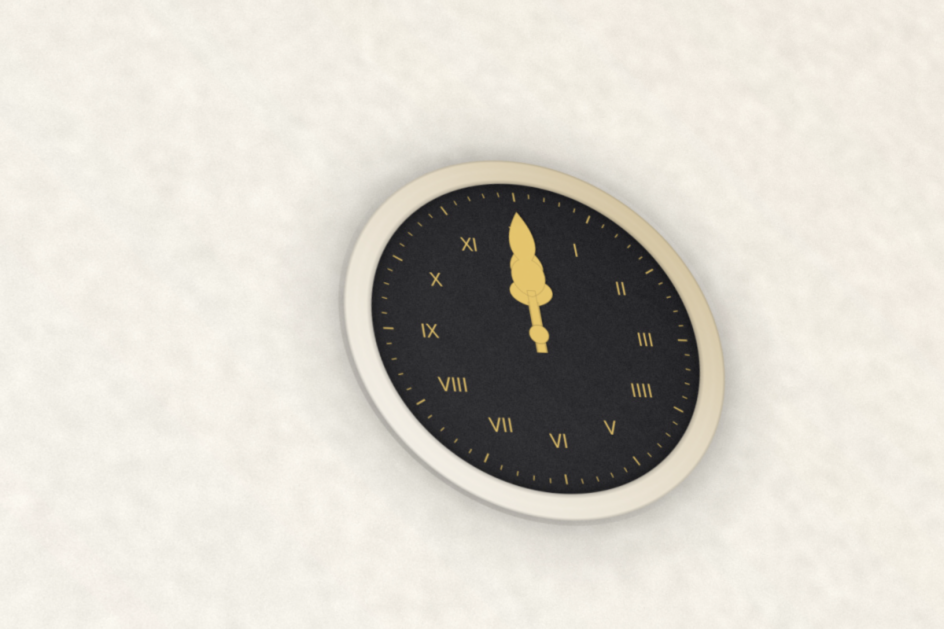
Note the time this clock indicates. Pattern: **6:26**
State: **12:00**
